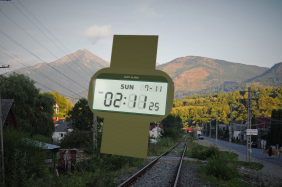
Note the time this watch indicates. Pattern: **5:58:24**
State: **2:11:25**
